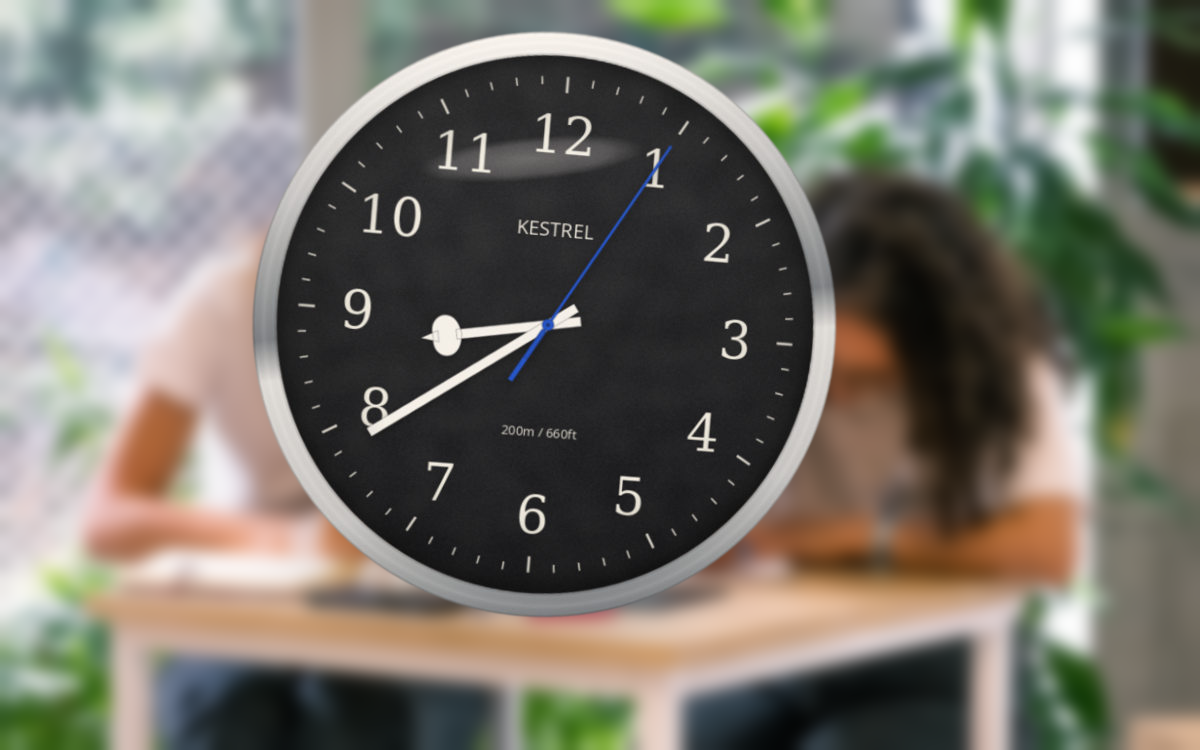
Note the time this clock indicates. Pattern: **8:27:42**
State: **8:39:05**
